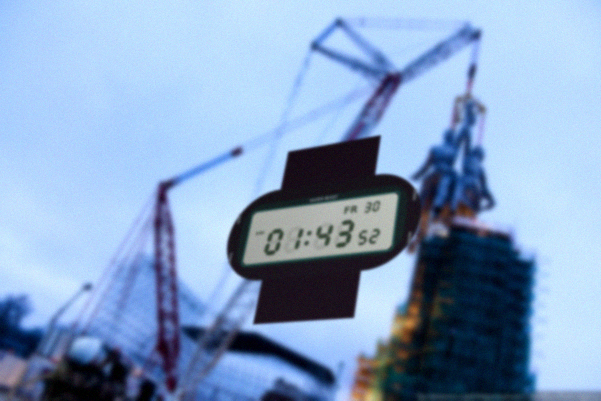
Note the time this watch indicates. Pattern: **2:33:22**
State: **1:43:52**
